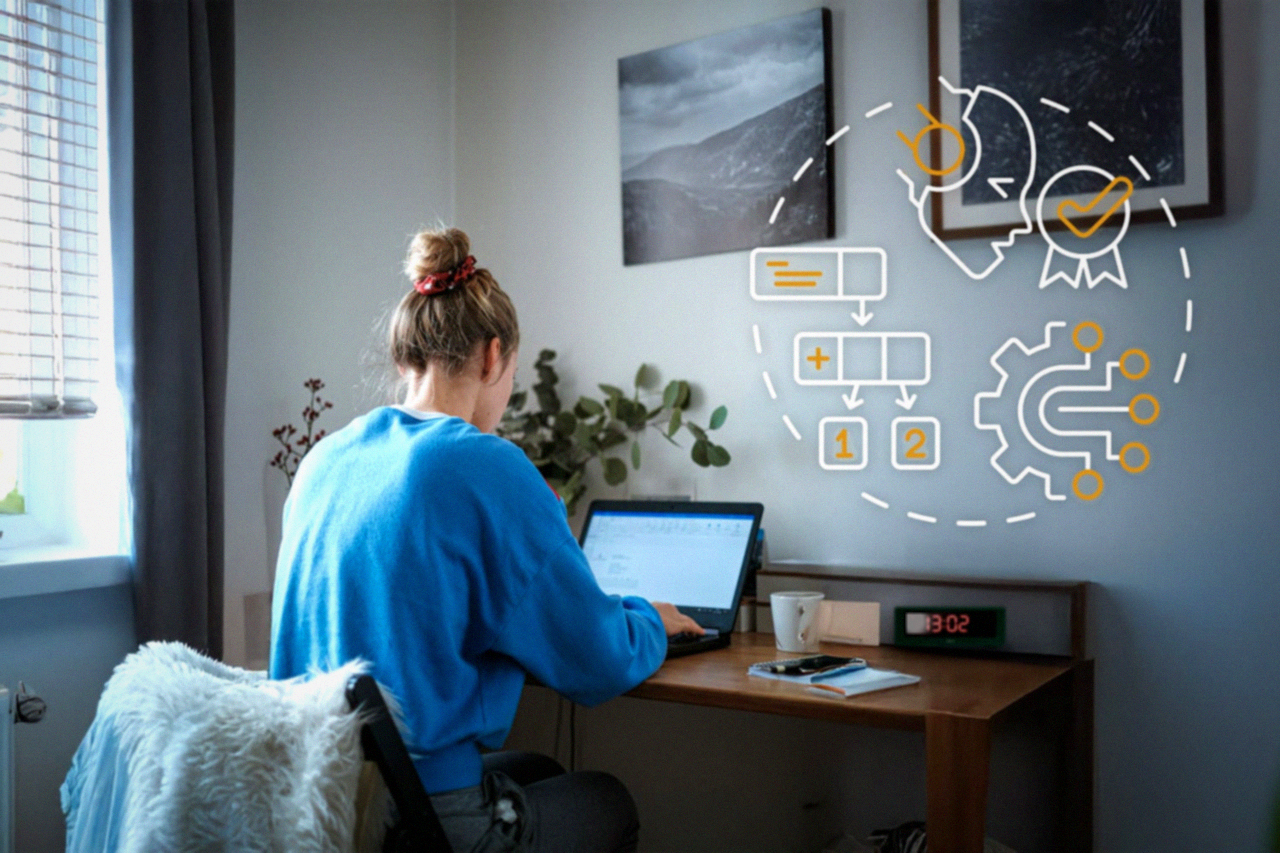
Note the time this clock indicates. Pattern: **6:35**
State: **13:02**
